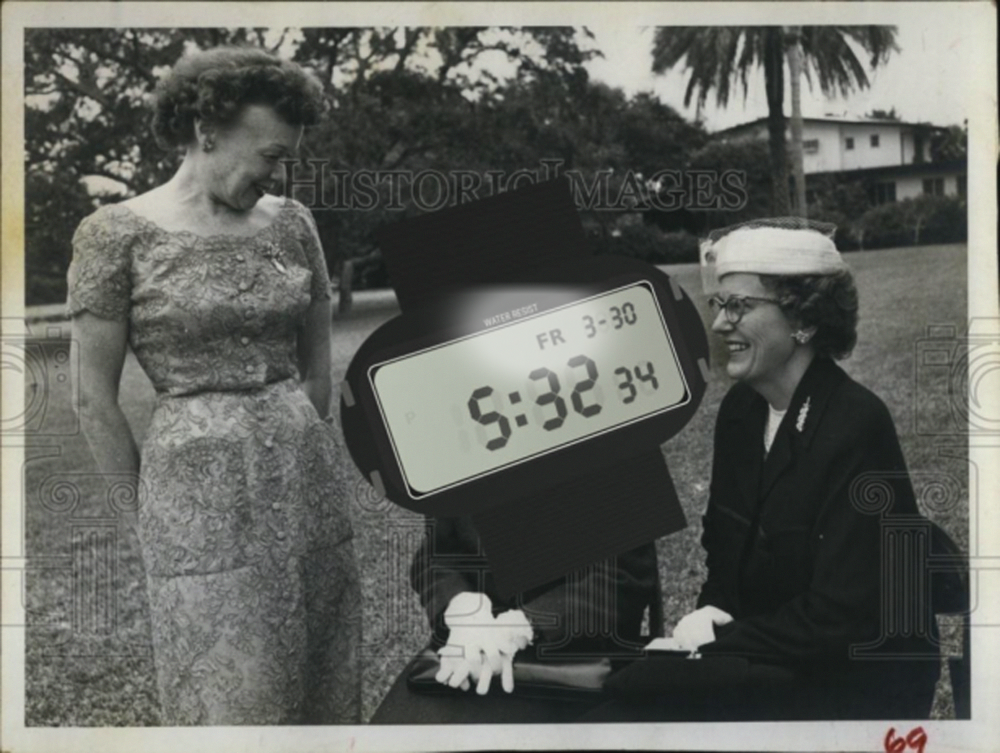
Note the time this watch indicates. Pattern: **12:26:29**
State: **5:32:34**
